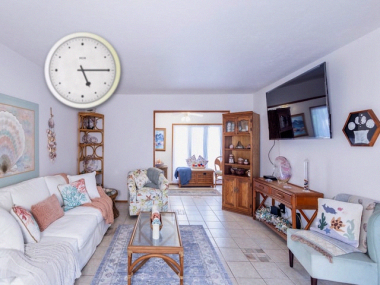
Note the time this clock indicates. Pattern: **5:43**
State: **5:15**
